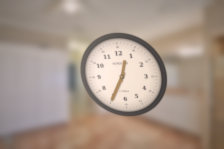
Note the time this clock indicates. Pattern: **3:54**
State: **12:35**
